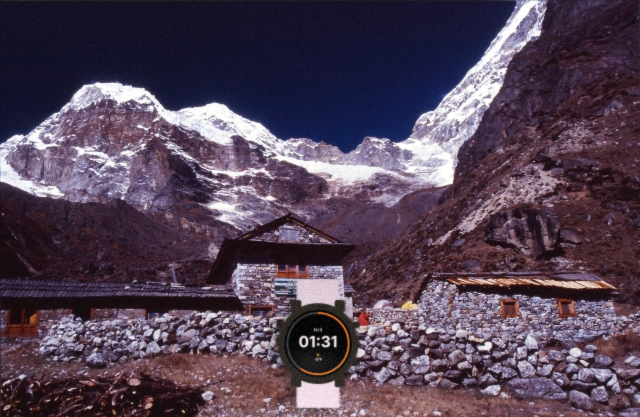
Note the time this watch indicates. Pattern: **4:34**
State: **1:31**
